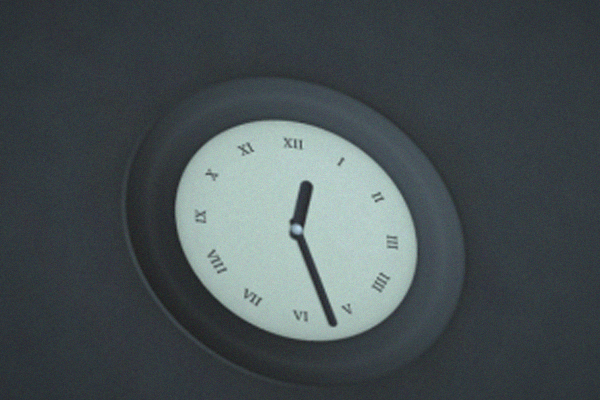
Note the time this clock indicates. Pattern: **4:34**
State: **12:27**
